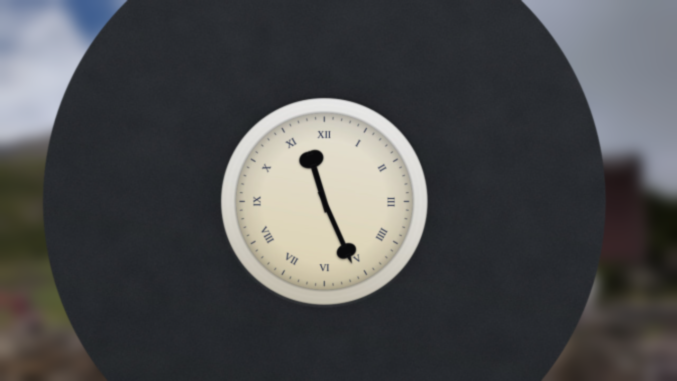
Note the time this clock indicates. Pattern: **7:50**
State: **11:26**
